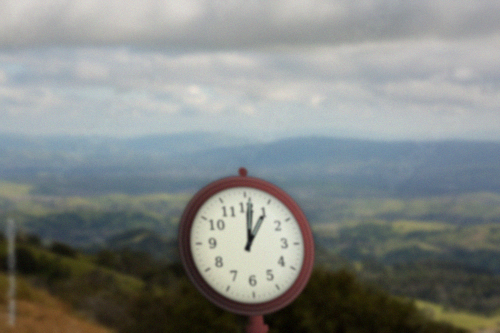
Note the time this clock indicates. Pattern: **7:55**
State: **1:01**
